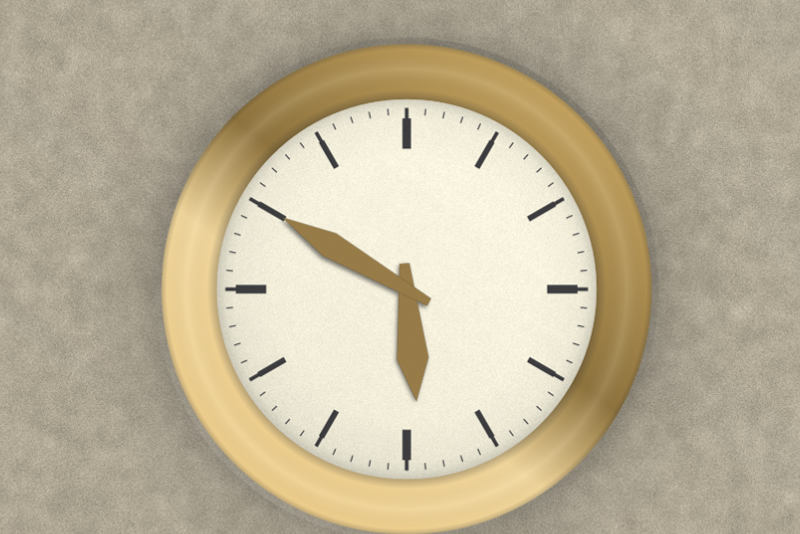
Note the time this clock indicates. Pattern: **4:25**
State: **5:50**
